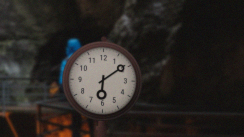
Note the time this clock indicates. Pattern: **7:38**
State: **6:09**
